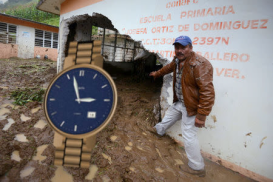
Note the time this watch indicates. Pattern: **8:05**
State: **2:57**
